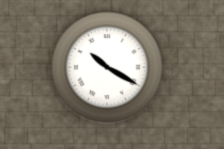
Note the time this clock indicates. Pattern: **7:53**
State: **10:20**
